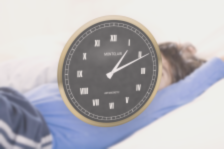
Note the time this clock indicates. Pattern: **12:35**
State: **1:11**
